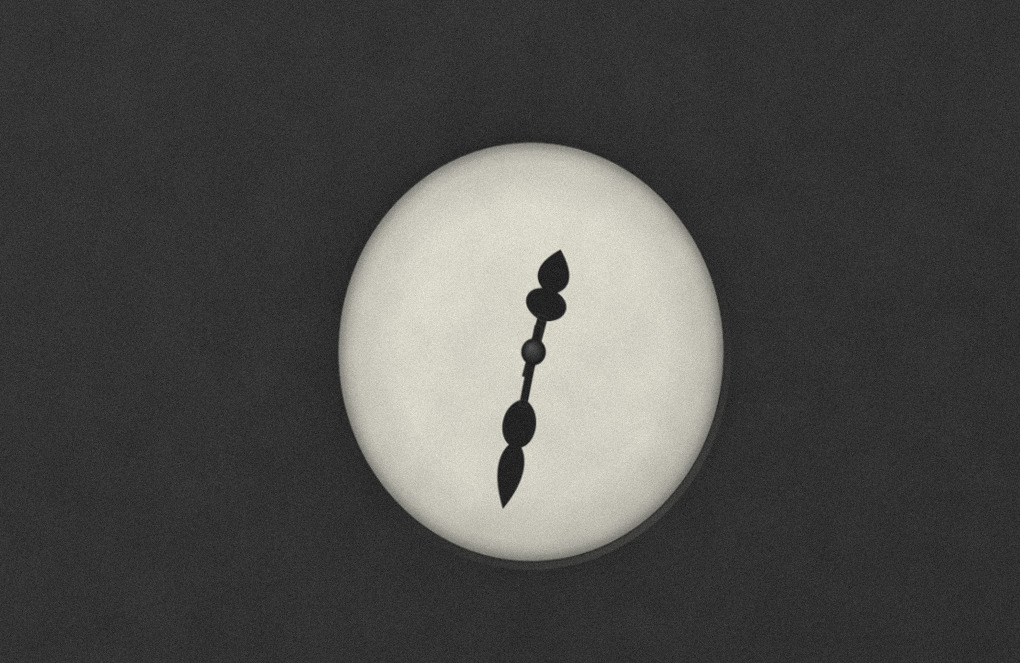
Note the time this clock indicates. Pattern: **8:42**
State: **12:32**
